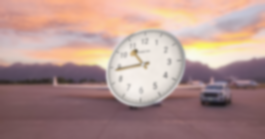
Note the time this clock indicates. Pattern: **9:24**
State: **10:44**
